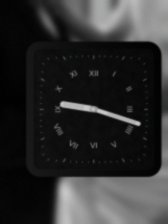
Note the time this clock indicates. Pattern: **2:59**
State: **9:18**
